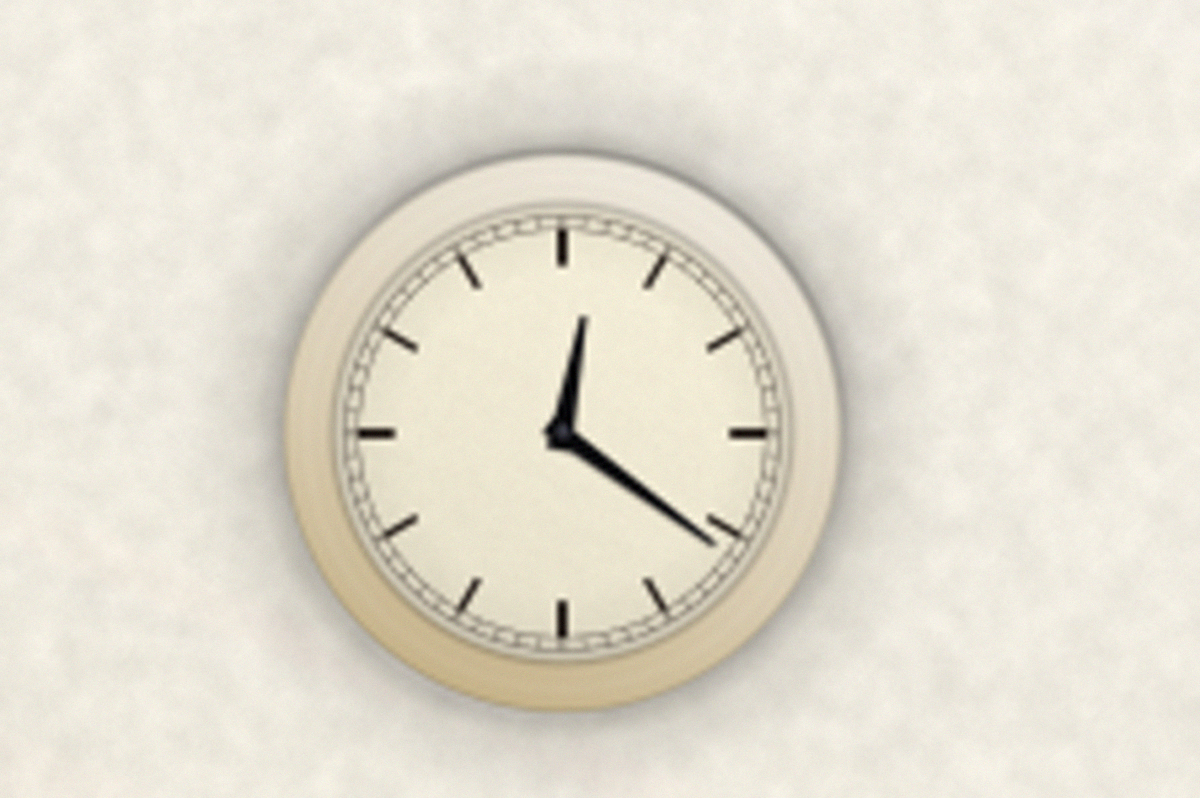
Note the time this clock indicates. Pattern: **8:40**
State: **12:21**
